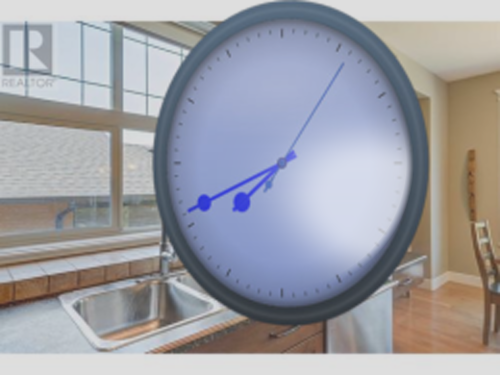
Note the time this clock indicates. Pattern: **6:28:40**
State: **7:41:06**
